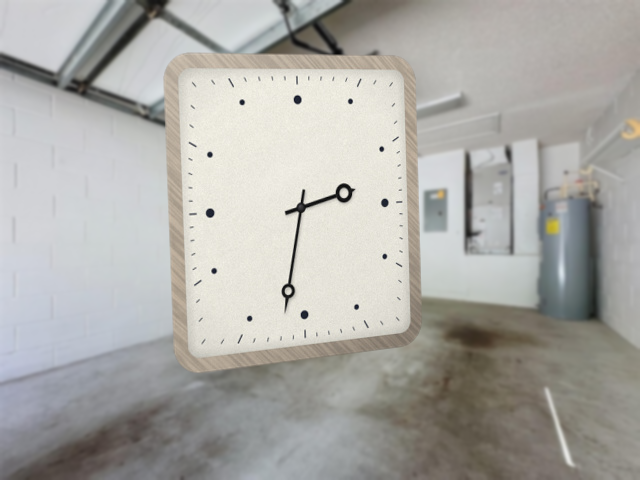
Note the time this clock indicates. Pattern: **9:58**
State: **2:32**
